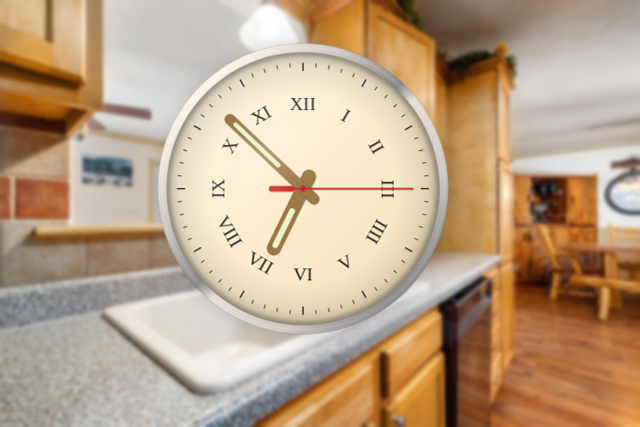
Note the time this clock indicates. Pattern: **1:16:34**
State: **6:52:15**
